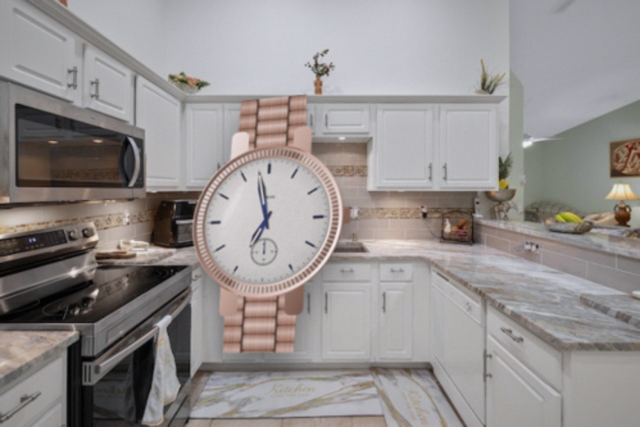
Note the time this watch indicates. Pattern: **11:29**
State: **6:58**
